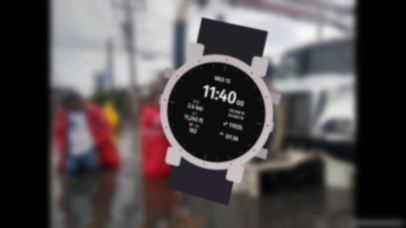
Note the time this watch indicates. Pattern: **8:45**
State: **11:40**
